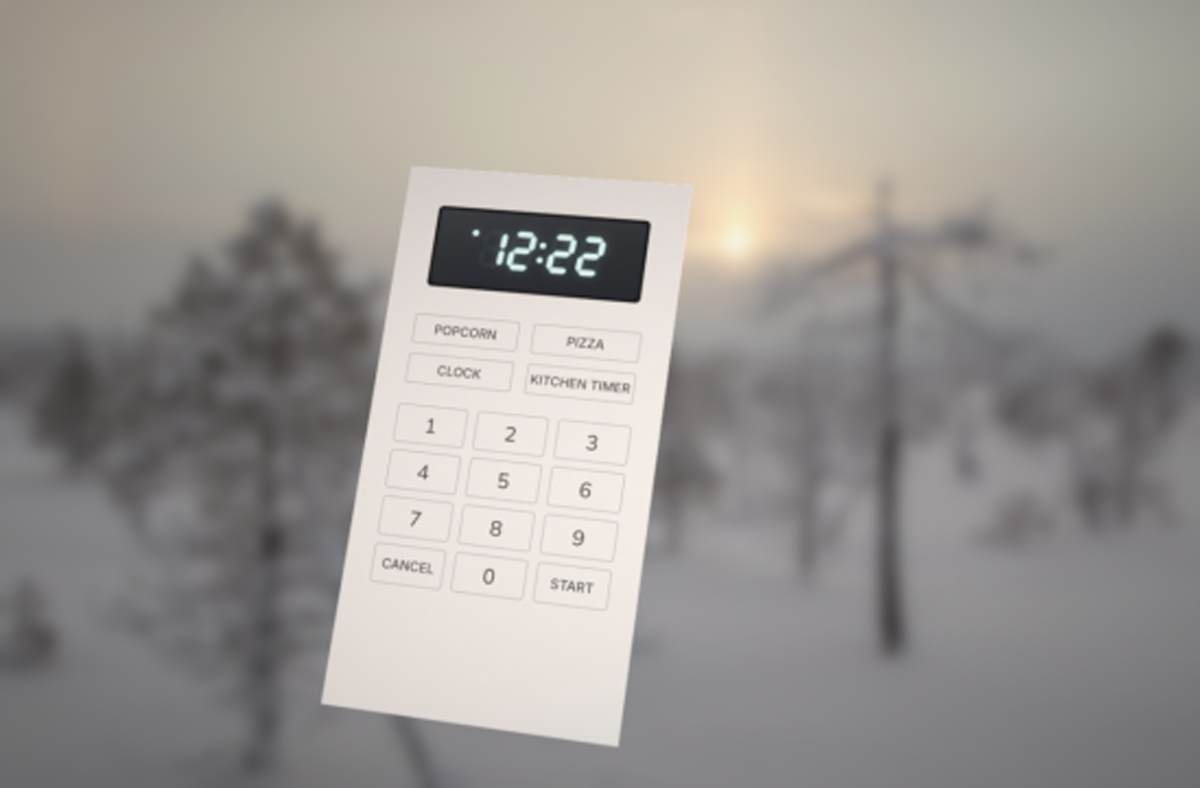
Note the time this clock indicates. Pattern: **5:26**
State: **12:22**
